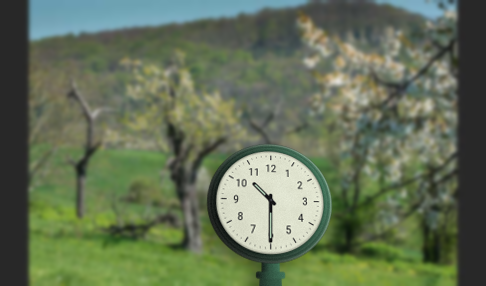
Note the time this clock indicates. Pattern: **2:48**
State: **10:30**
